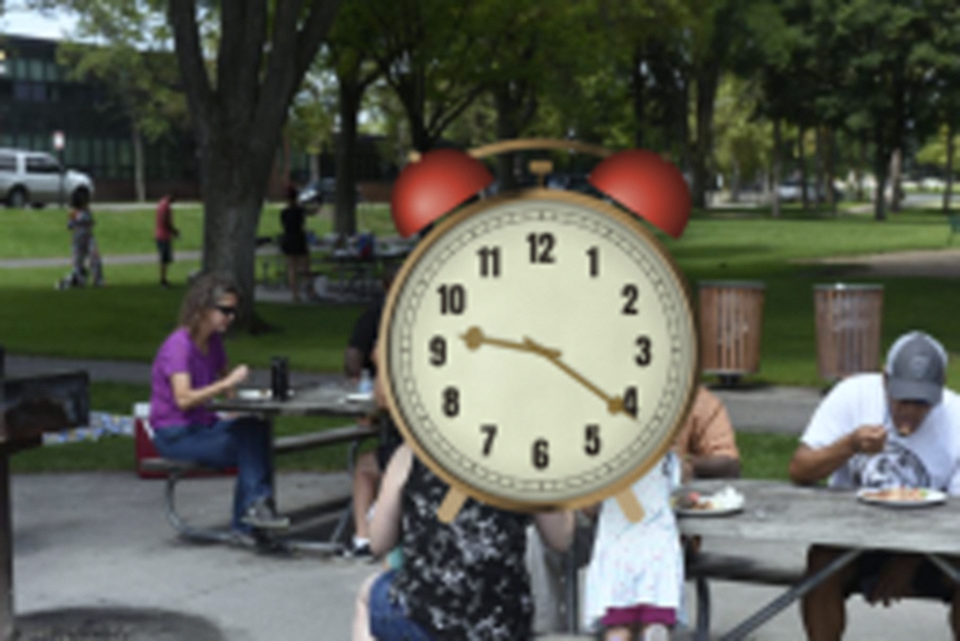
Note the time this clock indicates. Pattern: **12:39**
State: **9:21**
